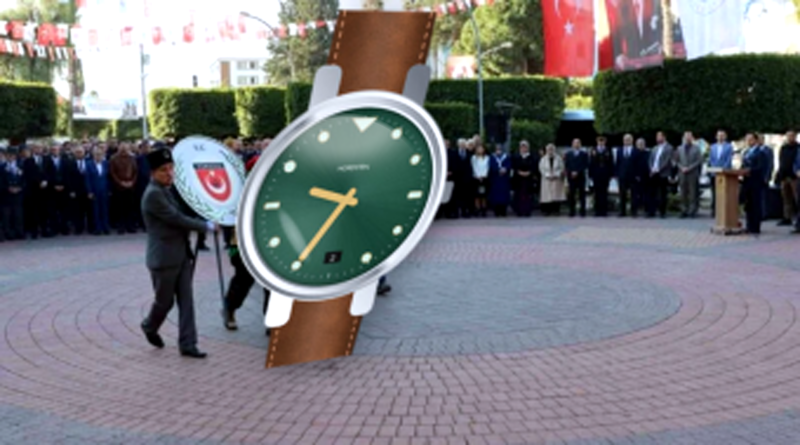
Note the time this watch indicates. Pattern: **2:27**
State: **9:35**
